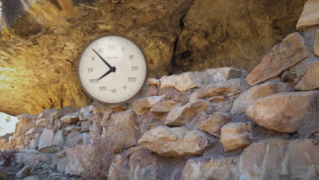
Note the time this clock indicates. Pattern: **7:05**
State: **7:53**
